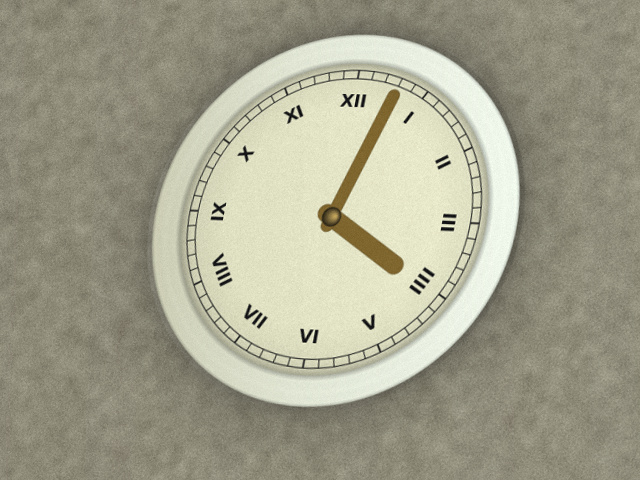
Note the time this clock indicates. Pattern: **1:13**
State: **4:03**
